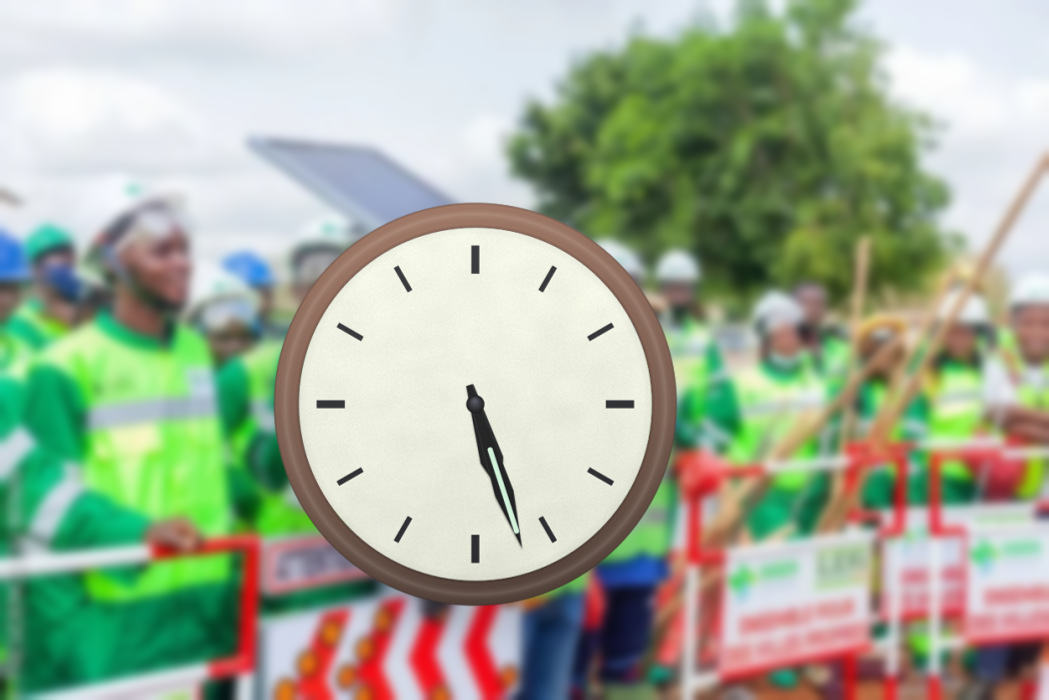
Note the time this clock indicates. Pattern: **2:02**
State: **5:27**
